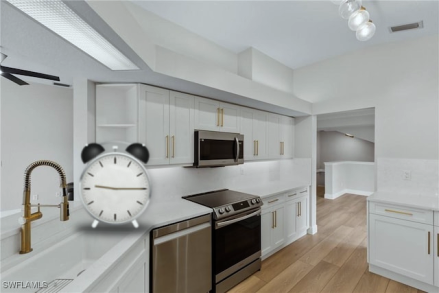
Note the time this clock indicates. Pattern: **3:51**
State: **9:15**
